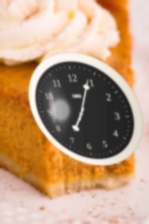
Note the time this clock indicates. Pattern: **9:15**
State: **7:04**
